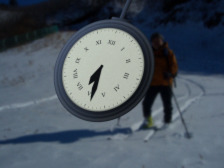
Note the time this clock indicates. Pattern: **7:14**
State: **6:29**
